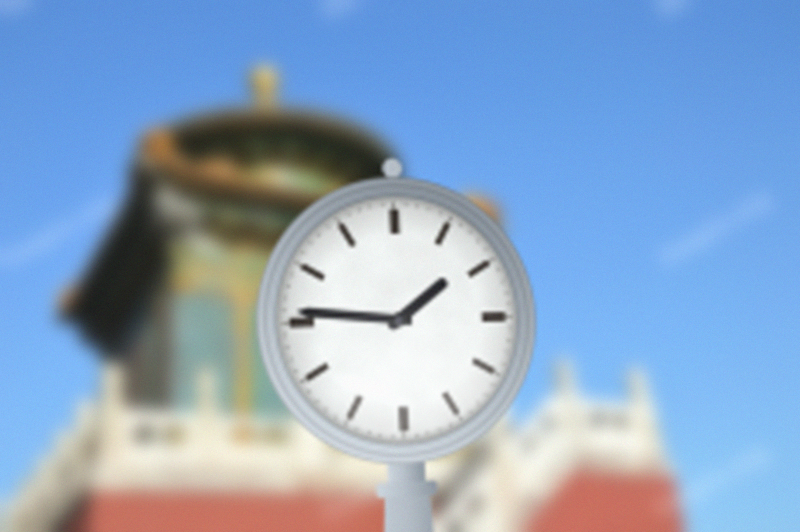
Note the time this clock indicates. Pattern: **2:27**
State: **1:46**
